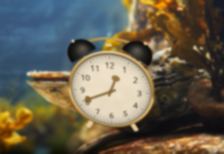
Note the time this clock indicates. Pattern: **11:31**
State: **12:41**
